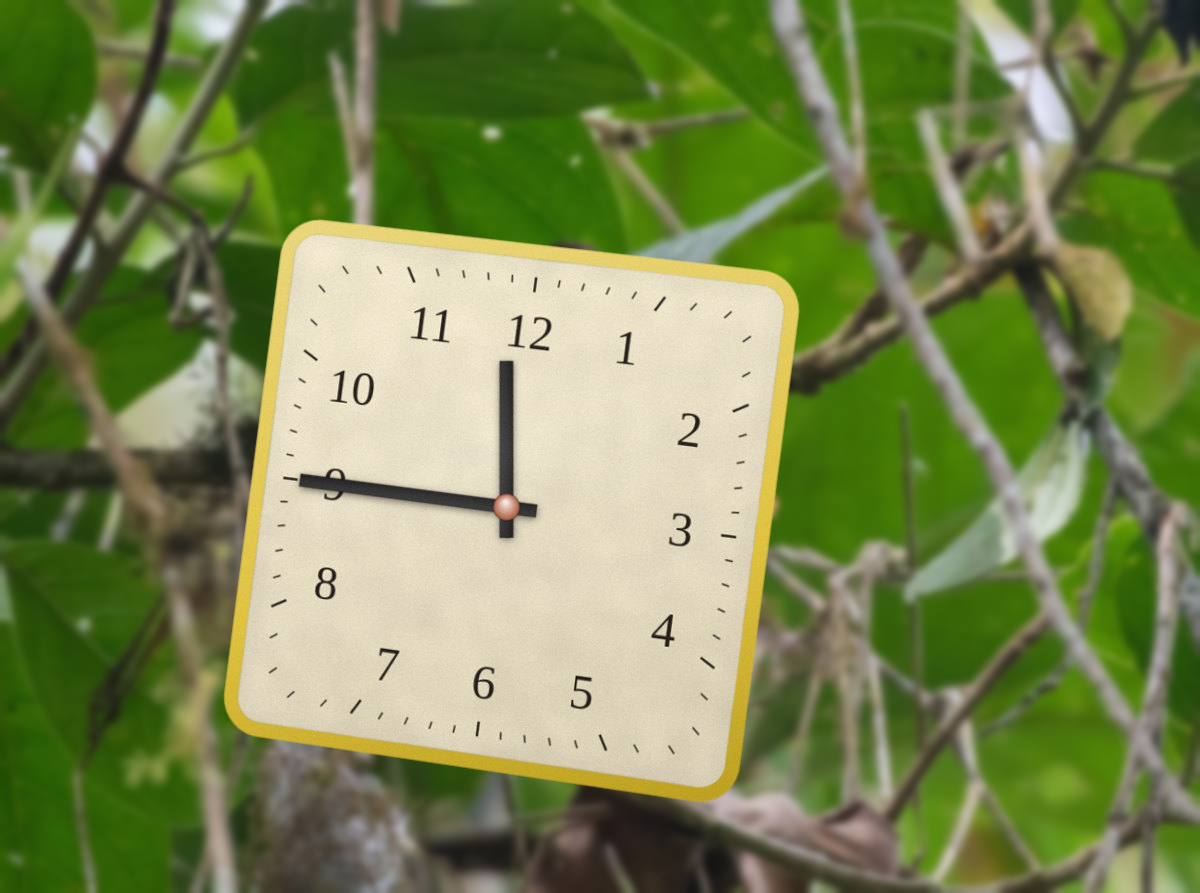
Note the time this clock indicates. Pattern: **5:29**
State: **11:45**
